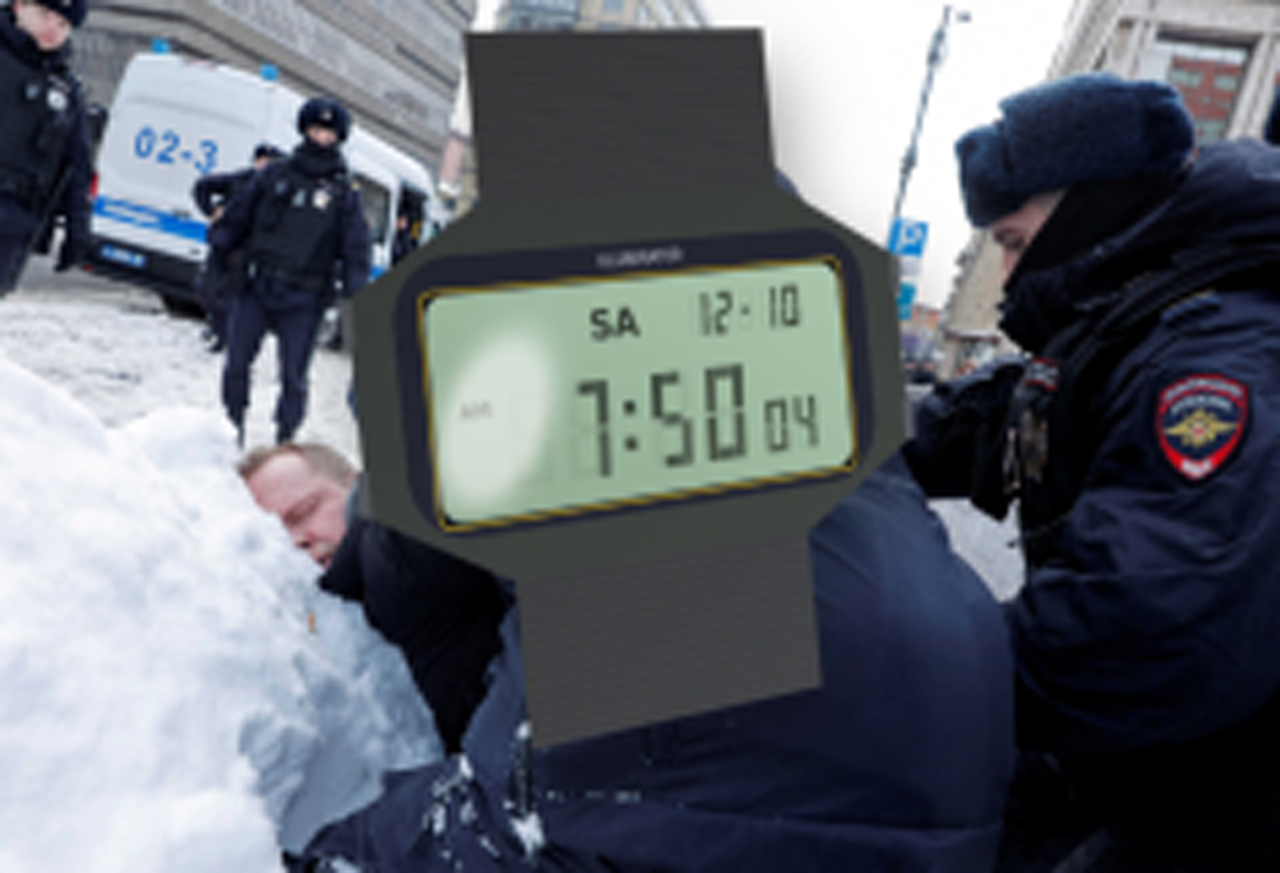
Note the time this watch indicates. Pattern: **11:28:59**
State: **7:50:04**
